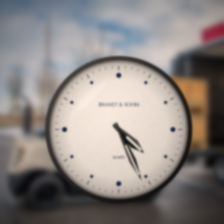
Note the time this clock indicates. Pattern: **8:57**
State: **4:26**
